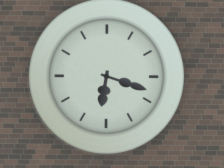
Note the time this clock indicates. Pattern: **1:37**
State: **6:18**
